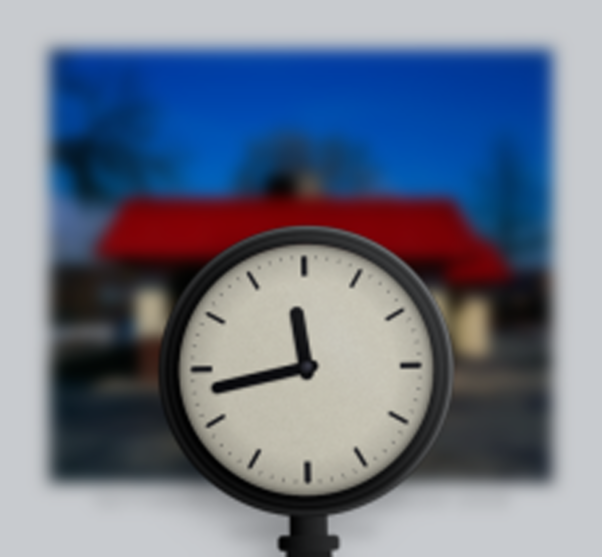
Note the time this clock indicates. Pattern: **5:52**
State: **11:43**
